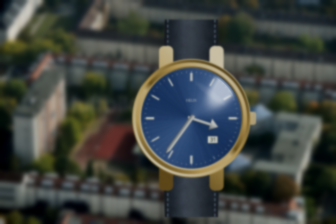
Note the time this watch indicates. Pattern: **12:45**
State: **3:36**
